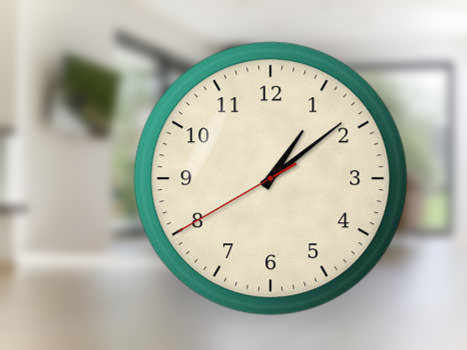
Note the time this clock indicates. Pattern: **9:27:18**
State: **1:08:40**
